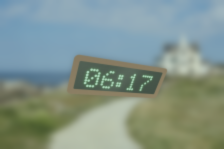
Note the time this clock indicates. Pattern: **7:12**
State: **6:17**
